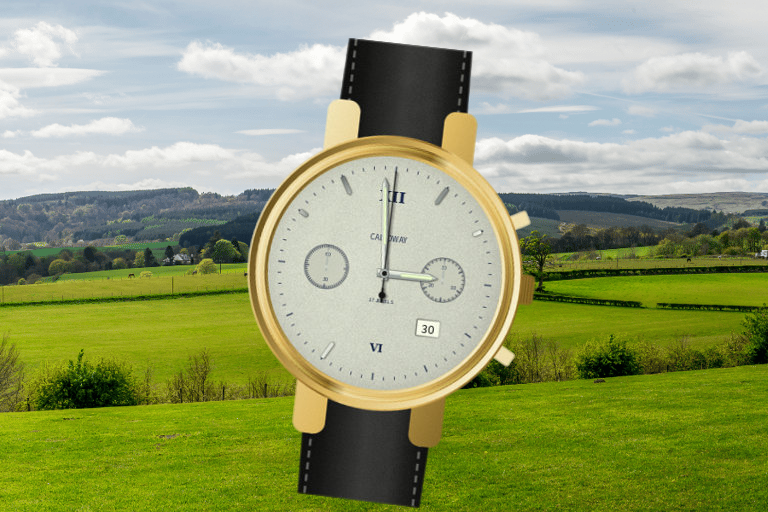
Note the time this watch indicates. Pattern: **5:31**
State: **2:59**
